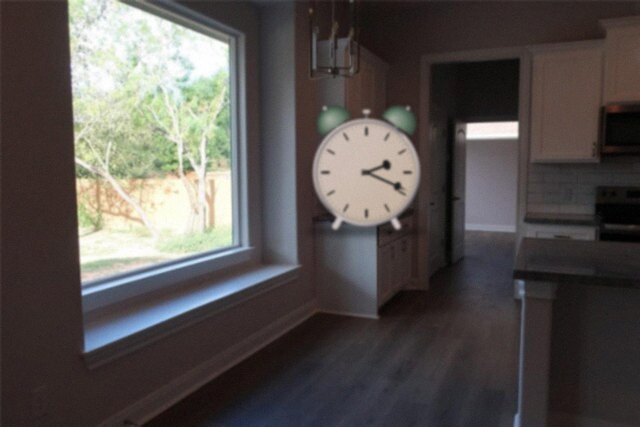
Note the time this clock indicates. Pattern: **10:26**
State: **2:19**
